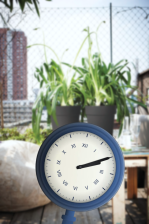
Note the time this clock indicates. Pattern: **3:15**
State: **2:10**
